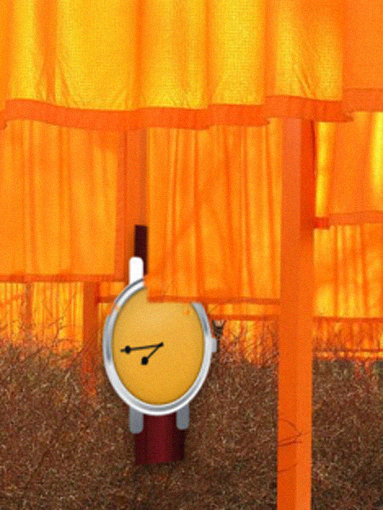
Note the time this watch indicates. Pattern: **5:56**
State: **7:44**
